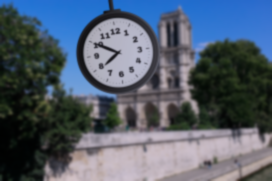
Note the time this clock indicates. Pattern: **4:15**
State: **7:50**
